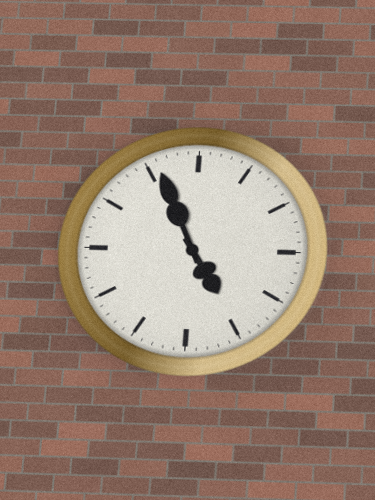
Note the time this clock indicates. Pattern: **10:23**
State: **4:56**
